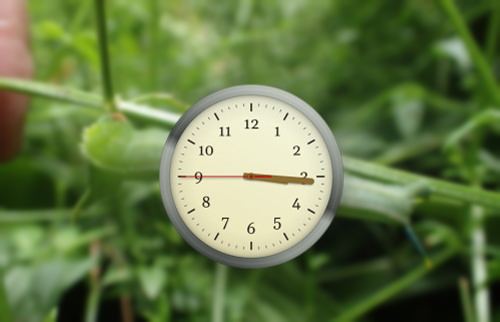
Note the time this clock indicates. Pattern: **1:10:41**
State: **3:15:45**
